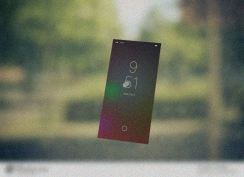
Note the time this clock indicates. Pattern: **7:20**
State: **9:51**
